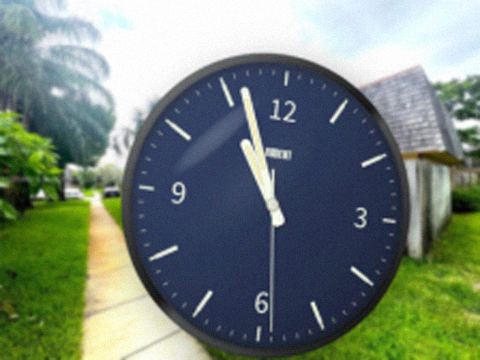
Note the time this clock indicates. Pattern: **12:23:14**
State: **10:56:29**
